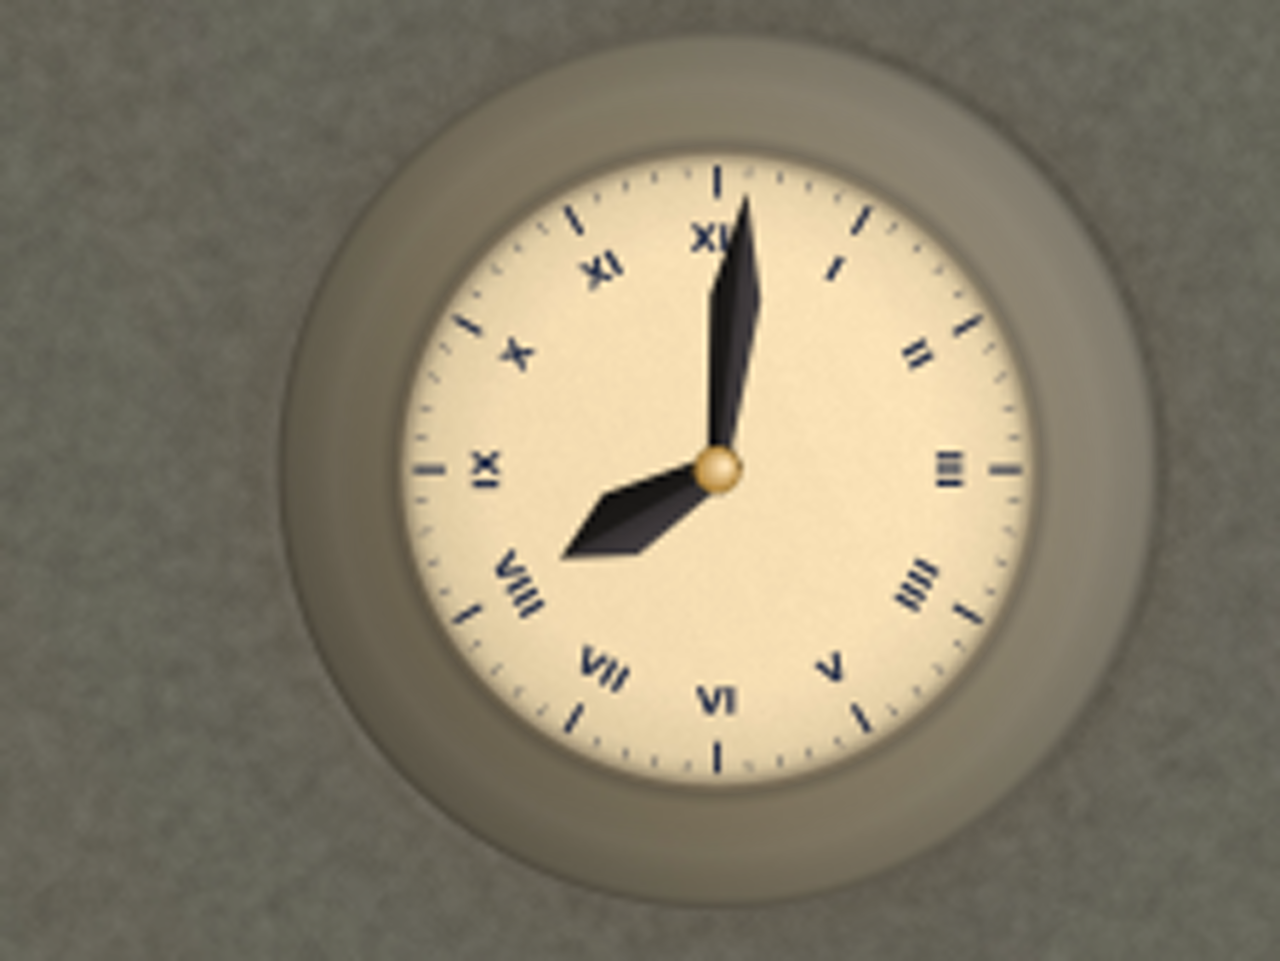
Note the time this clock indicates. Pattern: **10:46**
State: **8:01**
